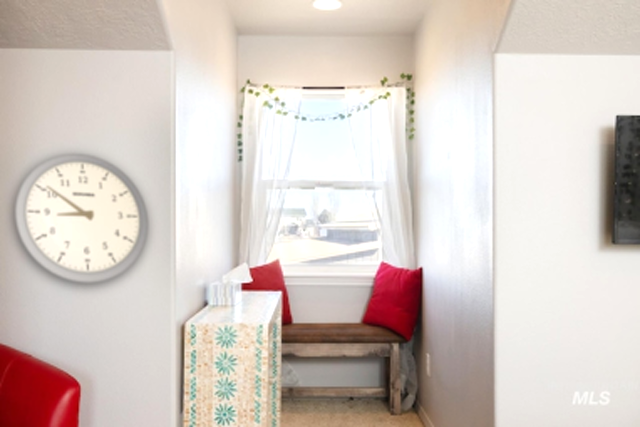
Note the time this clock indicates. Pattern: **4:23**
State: **8:51**
